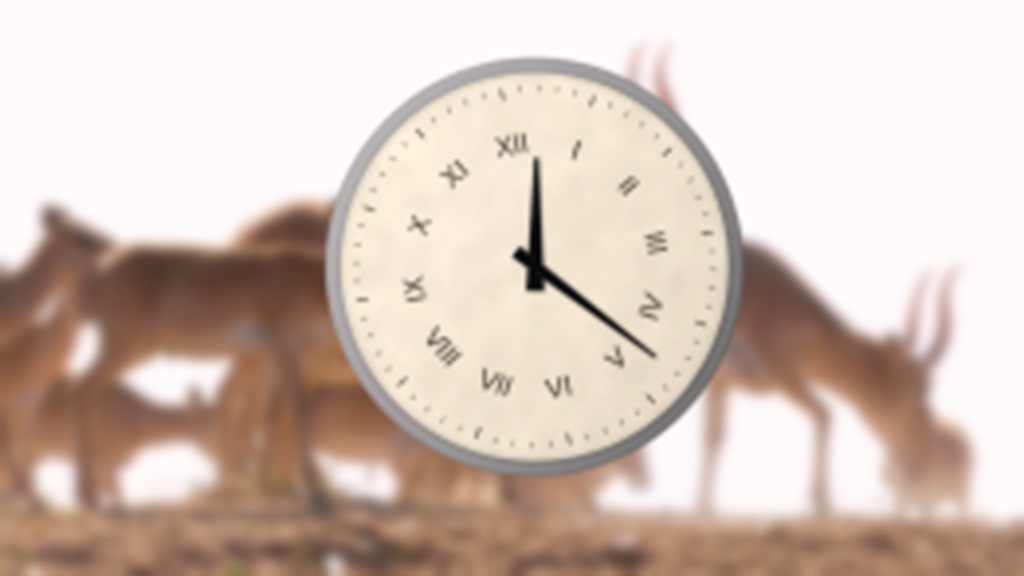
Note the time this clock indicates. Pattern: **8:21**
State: **12:23**
